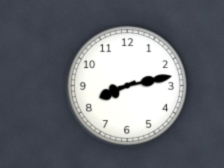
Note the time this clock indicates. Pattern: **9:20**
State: **8:13**
